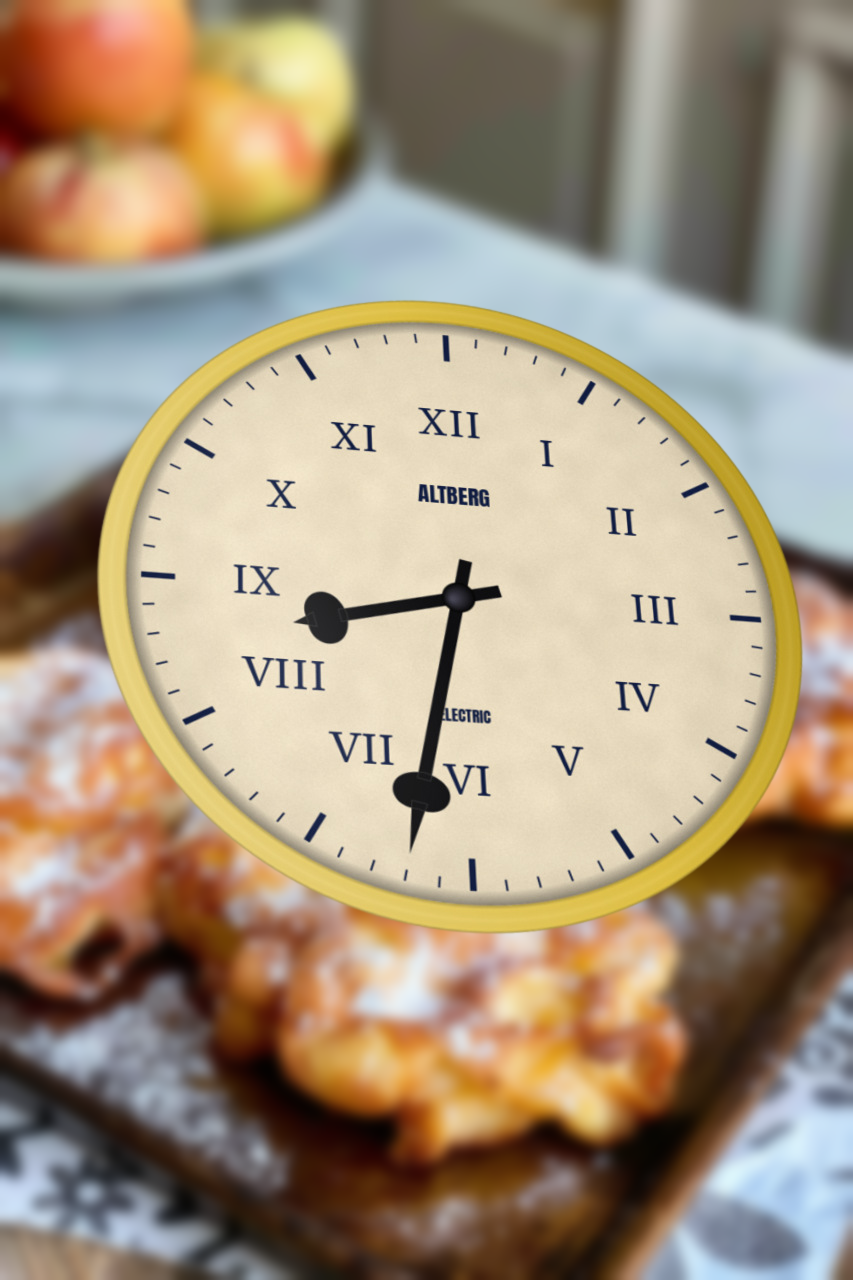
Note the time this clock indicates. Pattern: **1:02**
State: **8:32**
